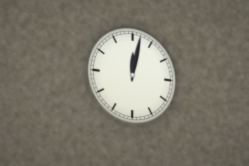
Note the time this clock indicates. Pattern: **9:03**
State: **12:02**
